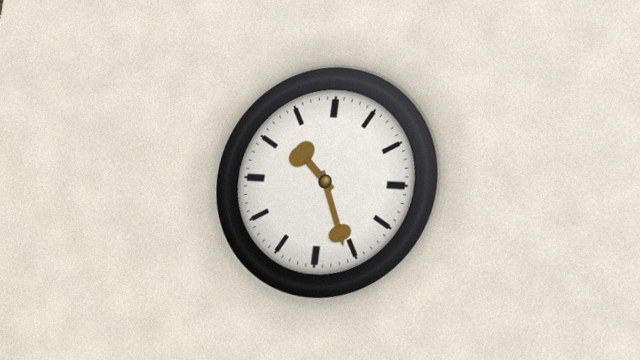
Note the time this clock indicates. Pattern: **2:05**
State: **10:26**
